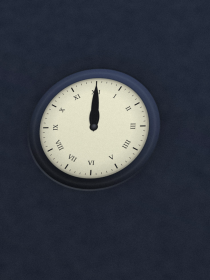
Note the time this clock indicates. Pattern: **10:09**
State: **12:00**
